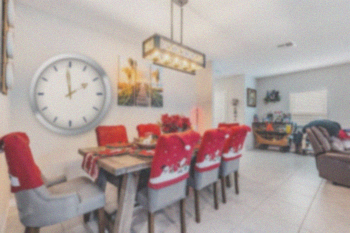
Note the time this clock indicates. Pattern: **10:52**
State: **1:59**
